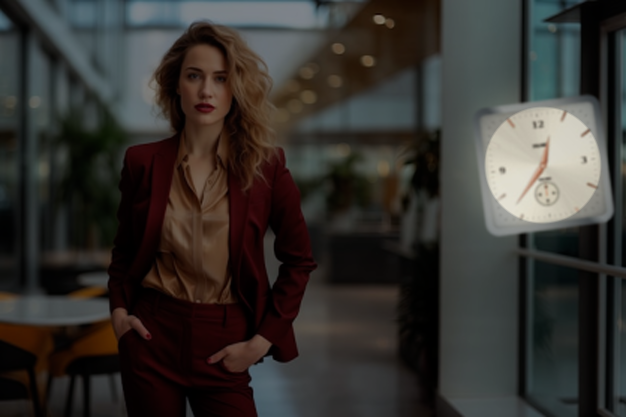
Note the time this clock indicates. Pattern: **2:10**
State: **12:37**
